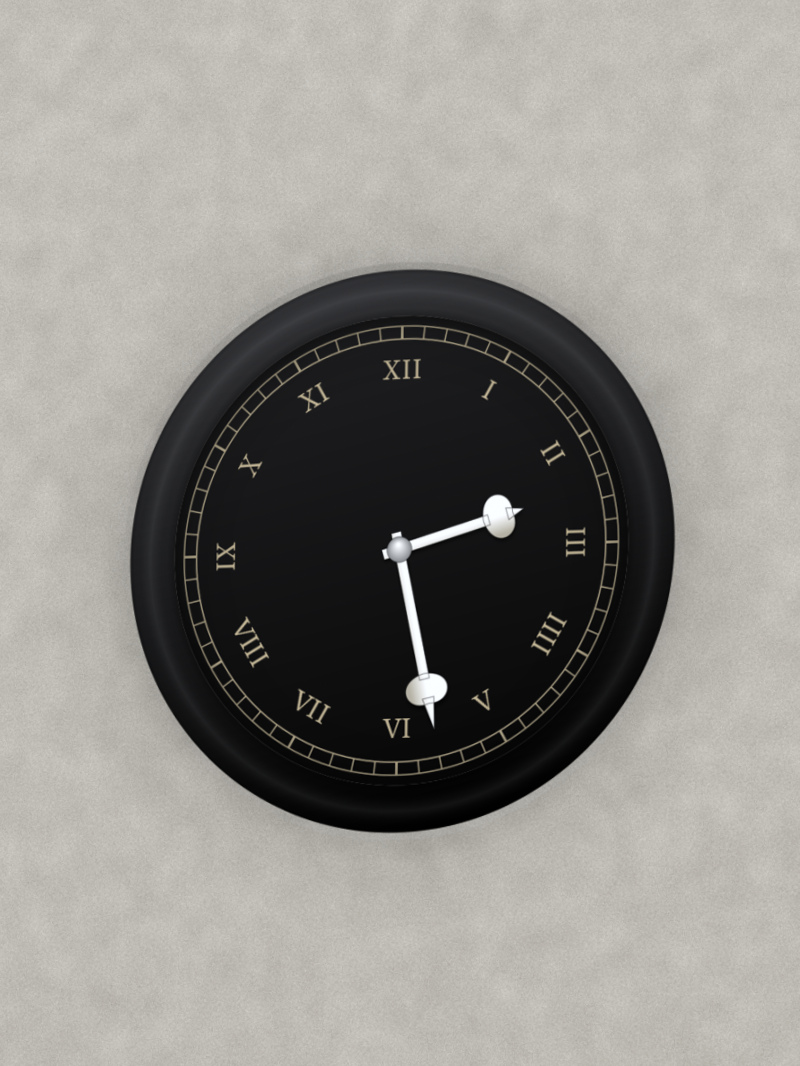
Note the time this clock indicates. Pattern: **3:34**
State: **2:28**
